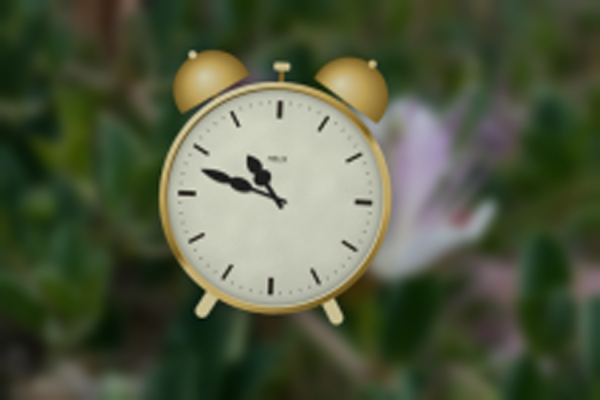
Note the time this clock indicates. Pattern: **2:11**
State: **10:48**
